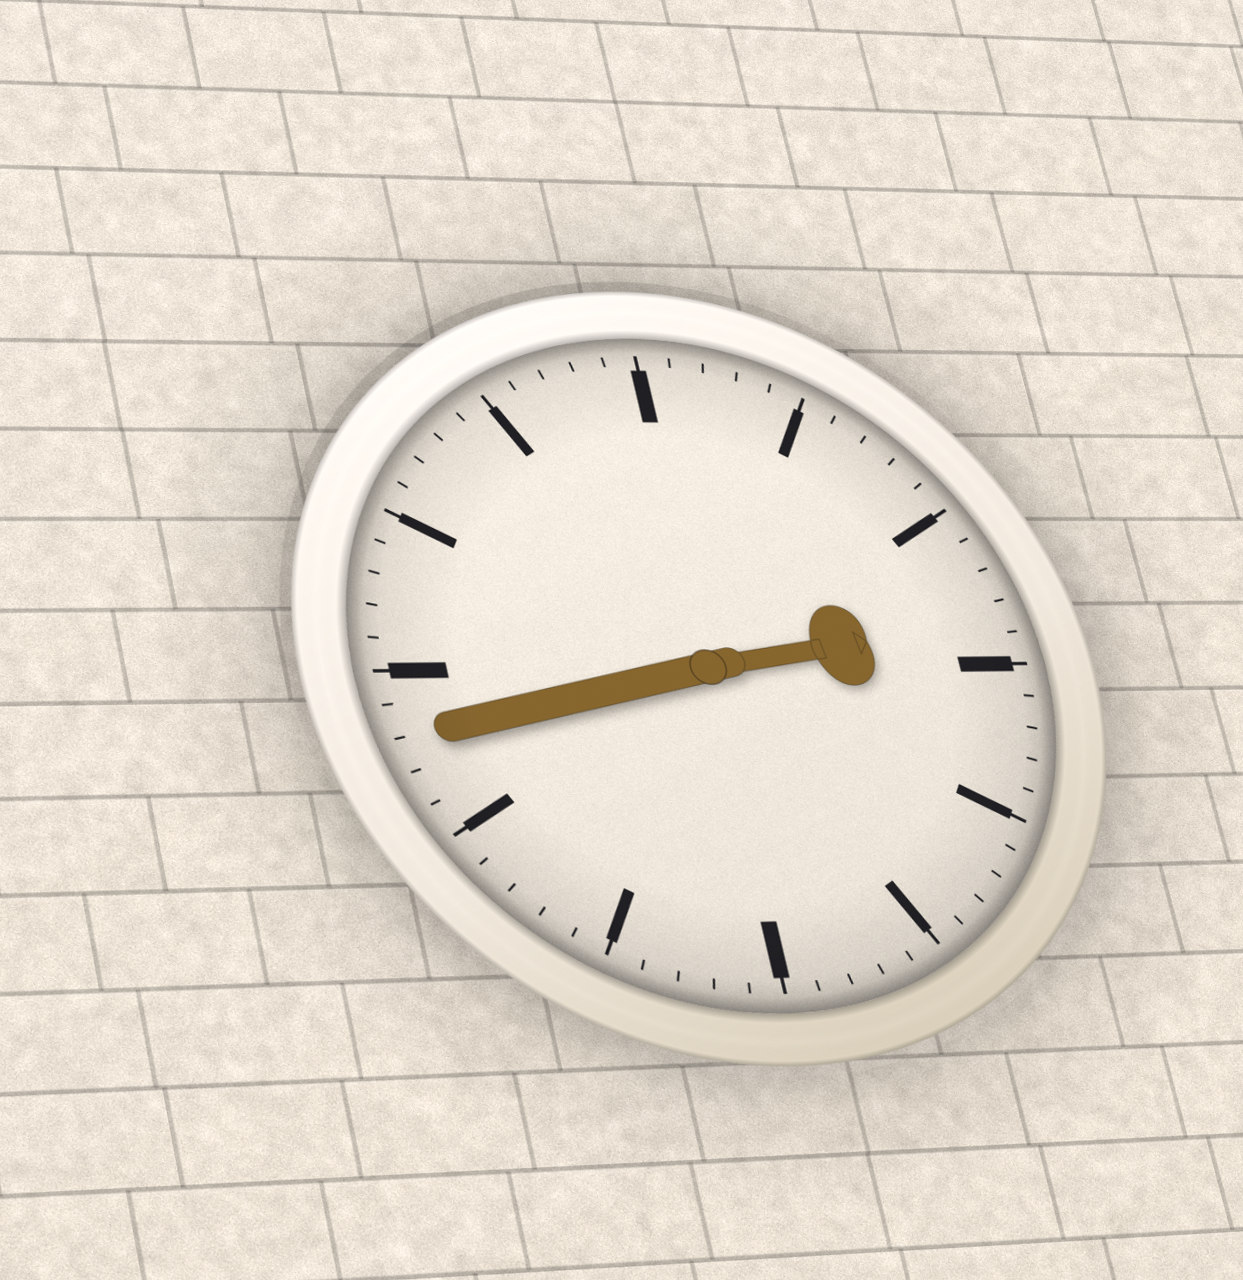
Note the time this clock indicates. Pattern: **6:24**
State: **2:43**
